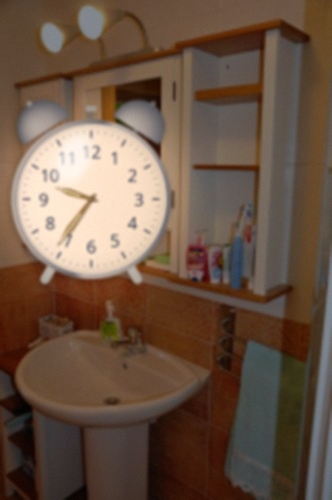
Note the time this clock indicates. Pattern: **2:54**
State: **9:36**
